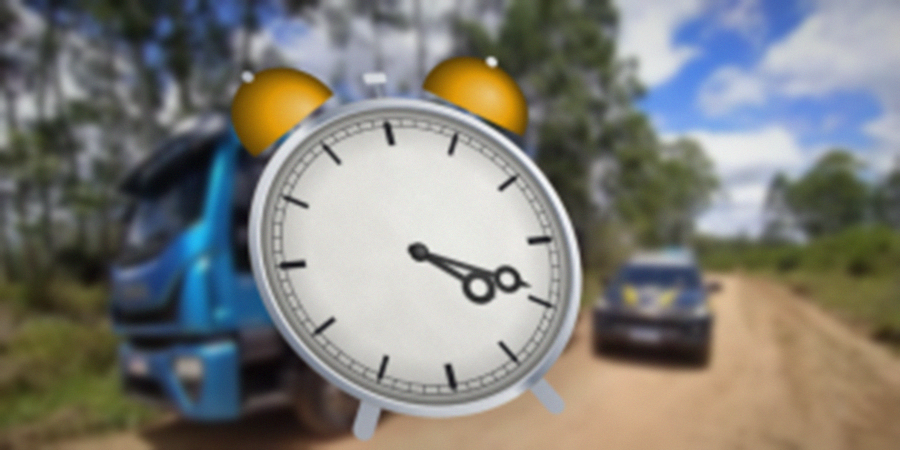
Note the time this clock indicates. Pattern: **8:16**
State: **4:19**
